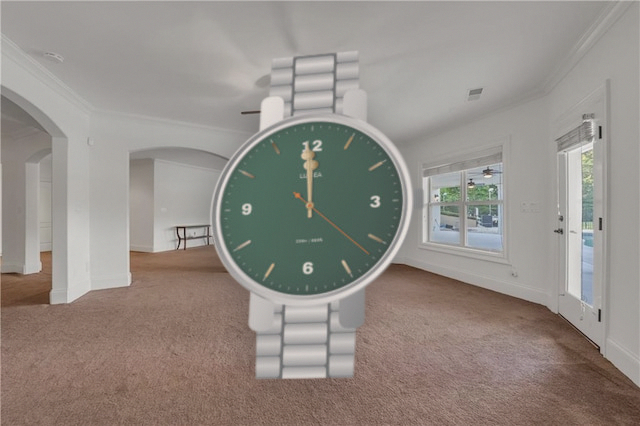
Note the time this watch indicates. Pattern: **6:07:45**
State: **11:59:22**
